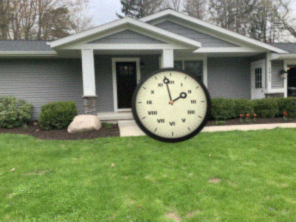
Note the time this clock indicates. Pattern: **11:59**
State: **1:58**
